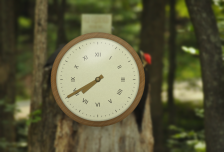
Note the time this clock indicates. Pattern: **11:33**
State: **7:40**
